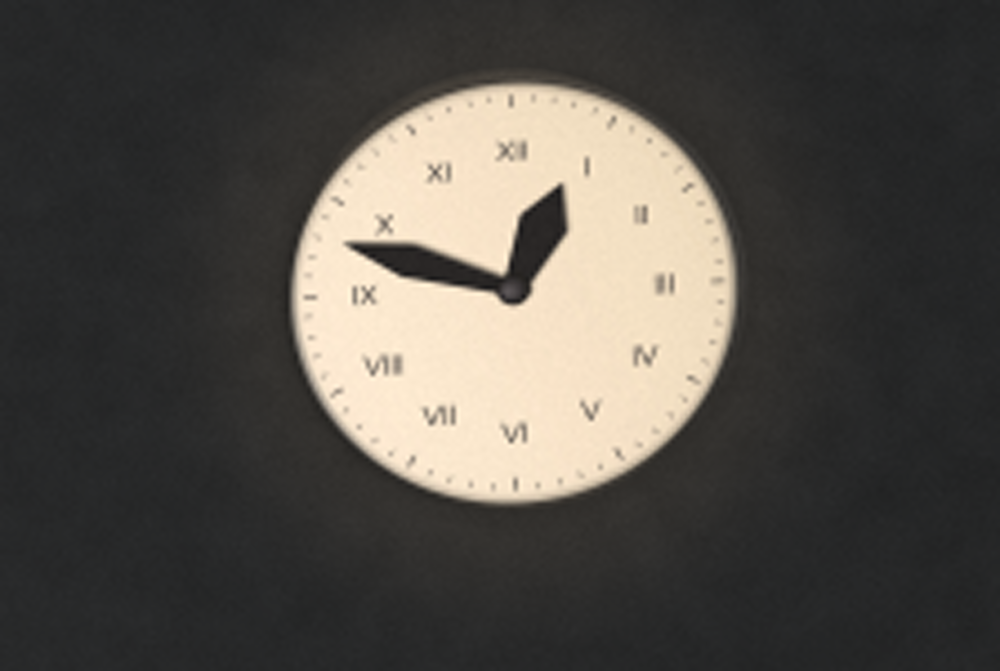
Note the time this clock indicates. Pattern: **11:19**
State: **12:48**
